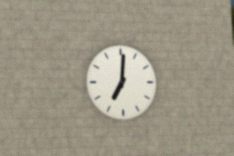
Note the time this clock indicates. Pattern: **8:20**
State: **7:01**
